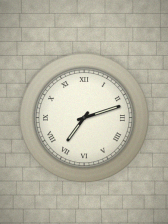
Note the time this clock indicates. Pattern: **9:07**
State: **7:12**
